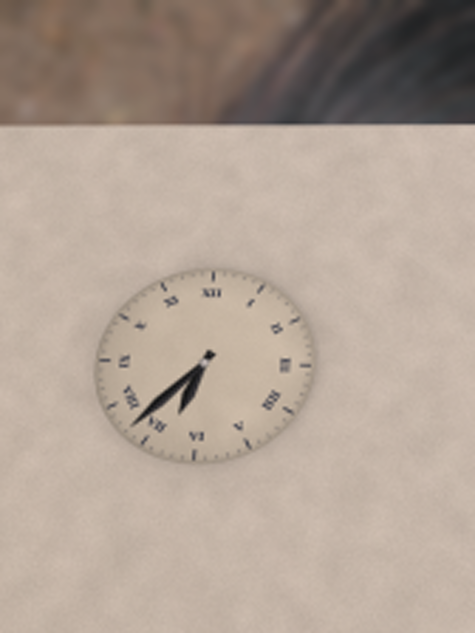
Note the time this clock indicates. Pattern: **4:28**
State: **6:37**
